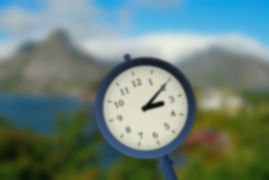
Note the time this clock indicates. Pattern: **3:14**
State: **3:10**
